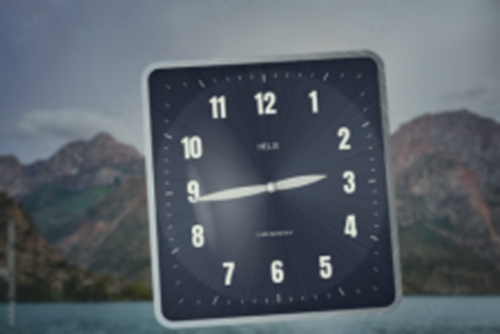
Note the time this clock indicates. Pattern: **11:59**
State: **2:44**
